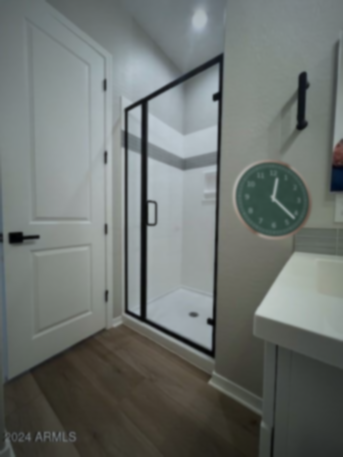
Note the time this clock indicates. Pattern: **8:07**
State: **12:22**
